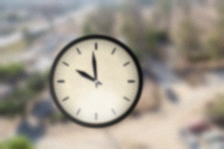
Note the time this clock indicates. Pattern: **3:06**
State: **9:59**
